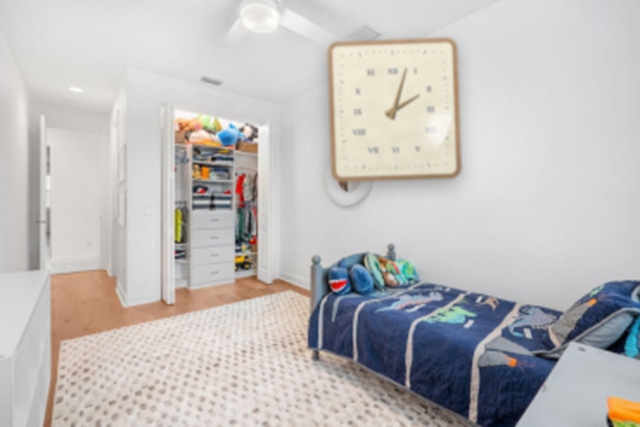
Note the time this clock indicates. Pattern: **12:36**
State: **2:03**
